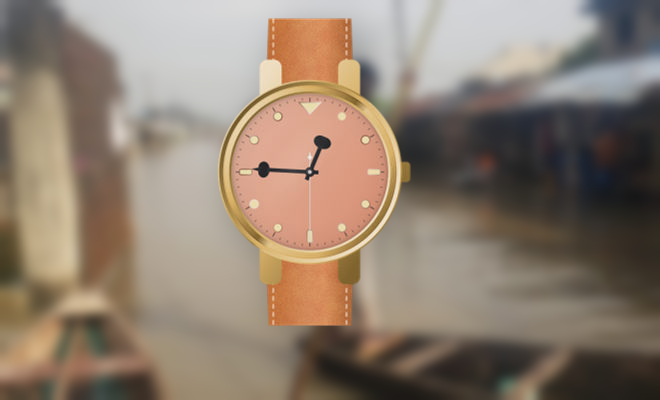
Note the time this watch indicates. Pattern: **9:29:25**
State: **12:45:30**
